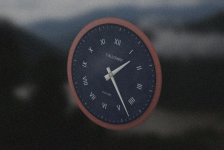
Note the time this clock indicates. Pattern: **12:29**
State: **1:23**
